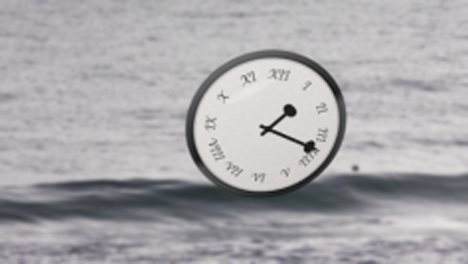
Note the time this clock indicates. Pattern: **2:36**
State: **1:18**
